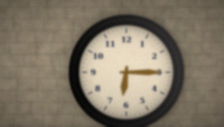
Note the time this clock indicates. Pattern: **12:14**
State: **6:15**
